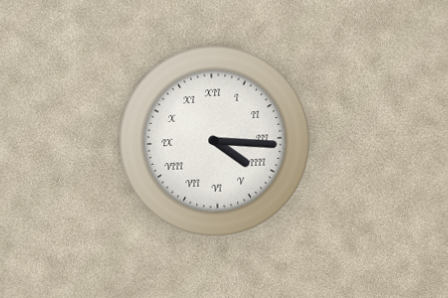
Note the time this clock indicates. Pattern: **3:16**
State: **4:16**
